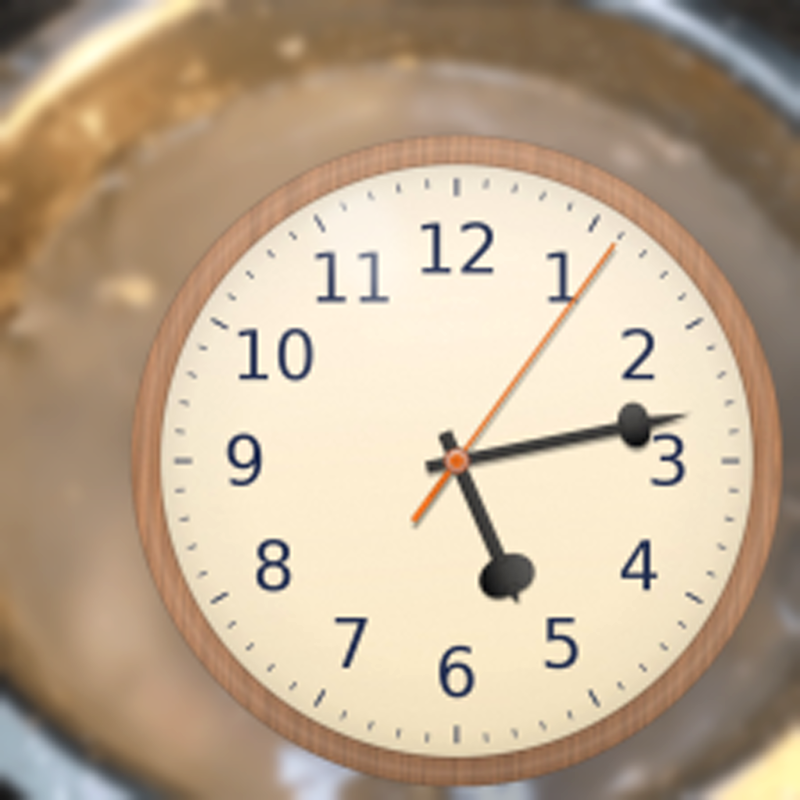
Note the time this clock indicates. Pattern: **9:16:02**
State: **5:13:06**
